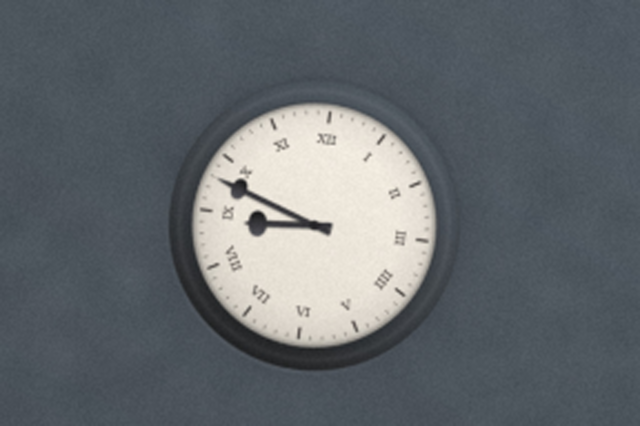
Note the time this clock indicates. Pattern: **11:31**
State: **8:48**
